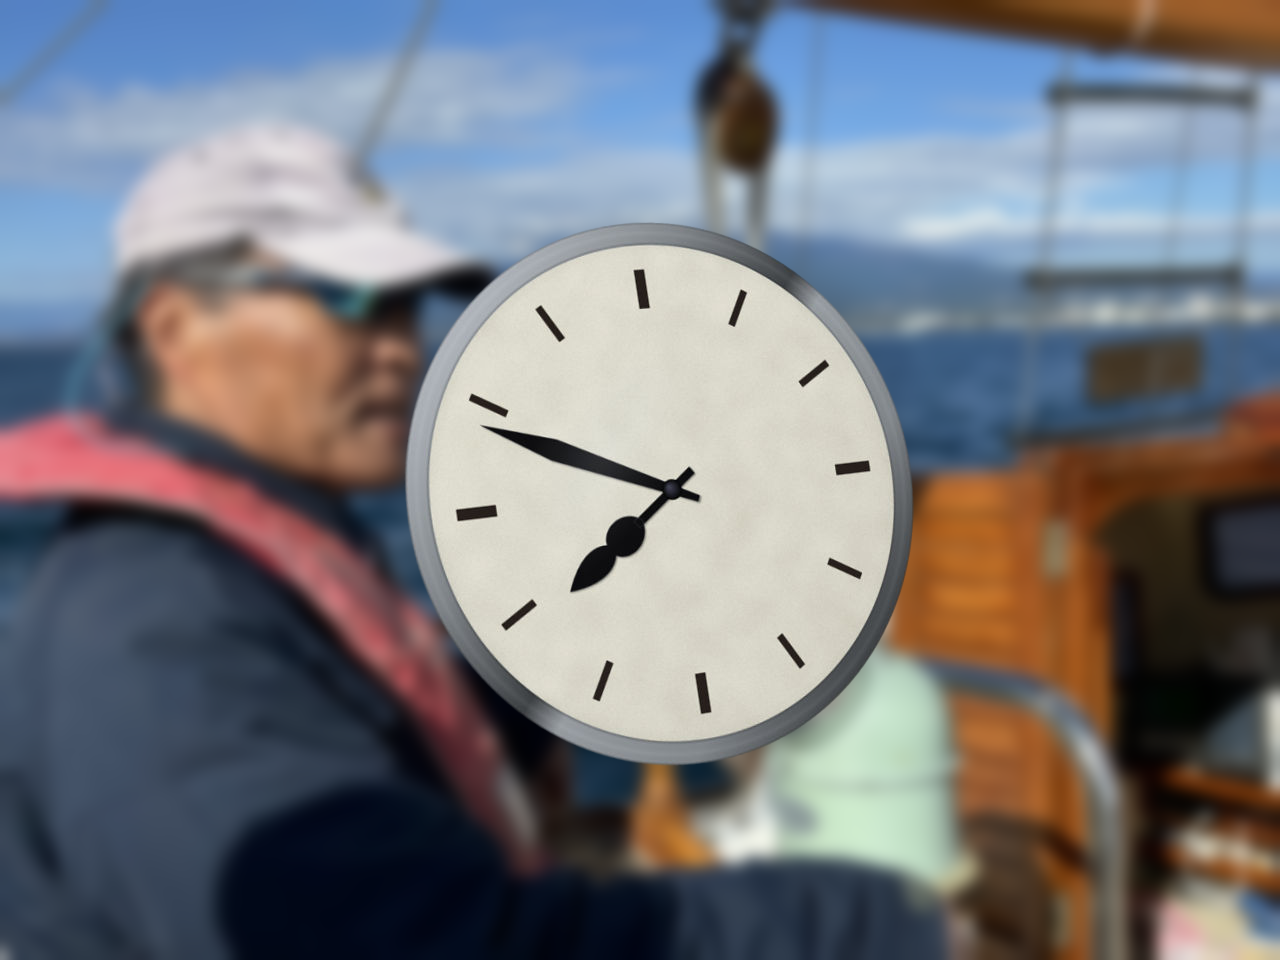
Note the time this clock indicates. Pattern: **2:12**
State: **7:49**
